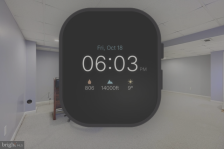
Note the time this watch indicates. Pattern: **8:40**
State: **6:03**
